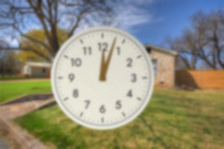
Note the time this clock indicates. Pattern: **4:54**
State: **12:03**
